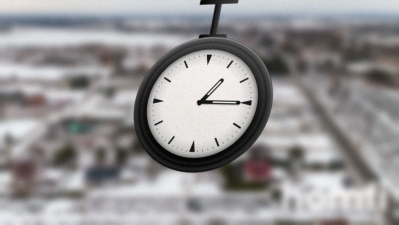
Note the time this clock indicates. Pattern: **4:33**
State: **1:15**
